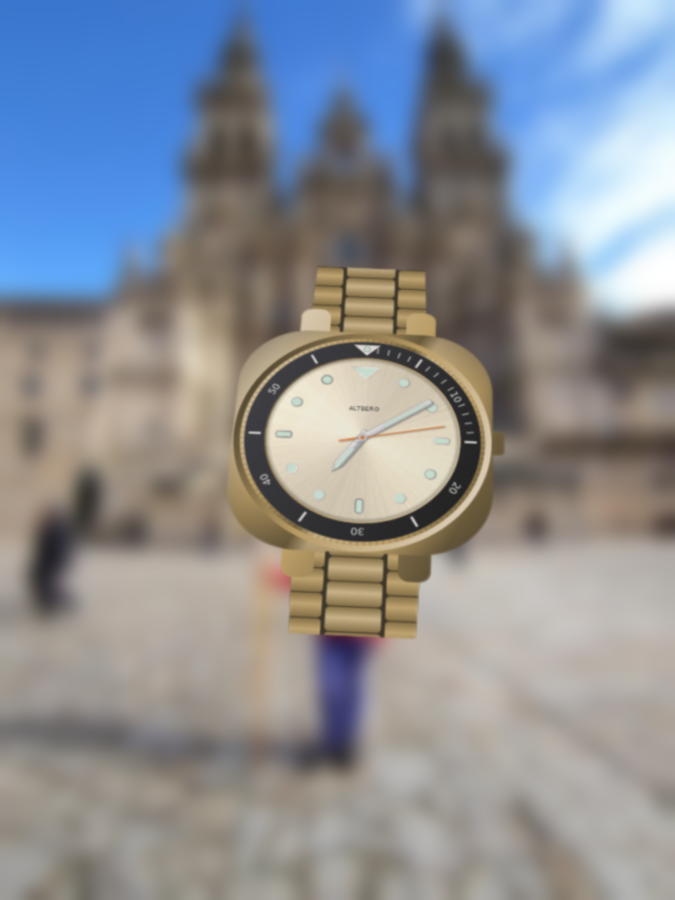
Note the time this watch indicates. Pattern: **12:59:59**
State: **7:09:13**
